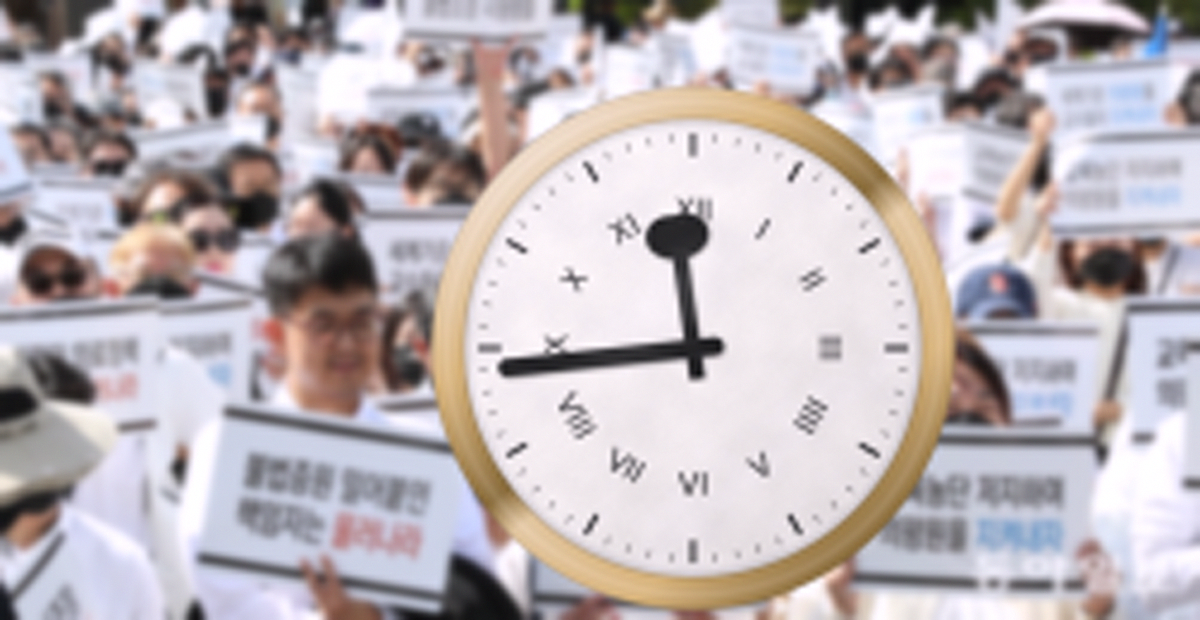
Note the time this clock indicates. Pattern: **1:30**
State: **11:44**
